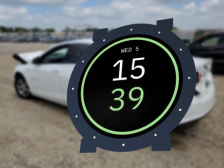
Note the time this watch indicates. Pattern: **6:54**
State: **15:39**
